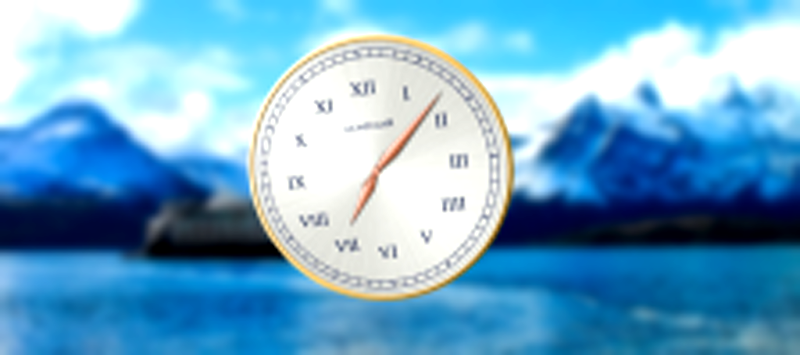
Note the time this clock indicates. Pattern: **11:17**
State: **7:08**
